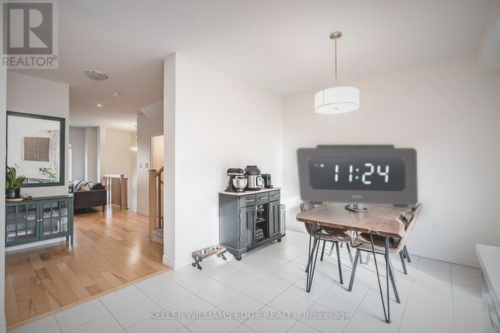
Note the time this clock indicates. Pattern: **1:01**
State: **11:24**
